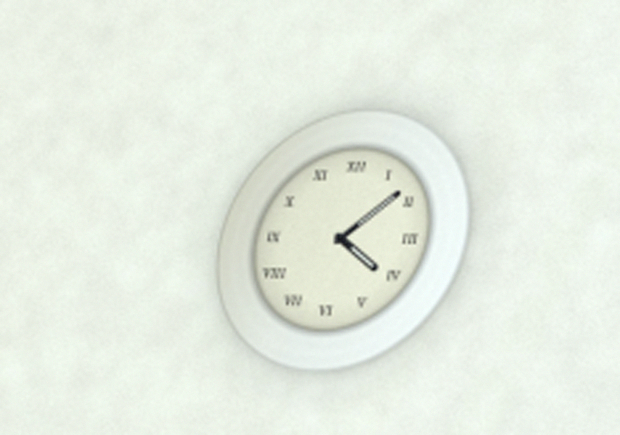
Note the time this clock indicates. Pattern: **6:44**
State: **4:08**
